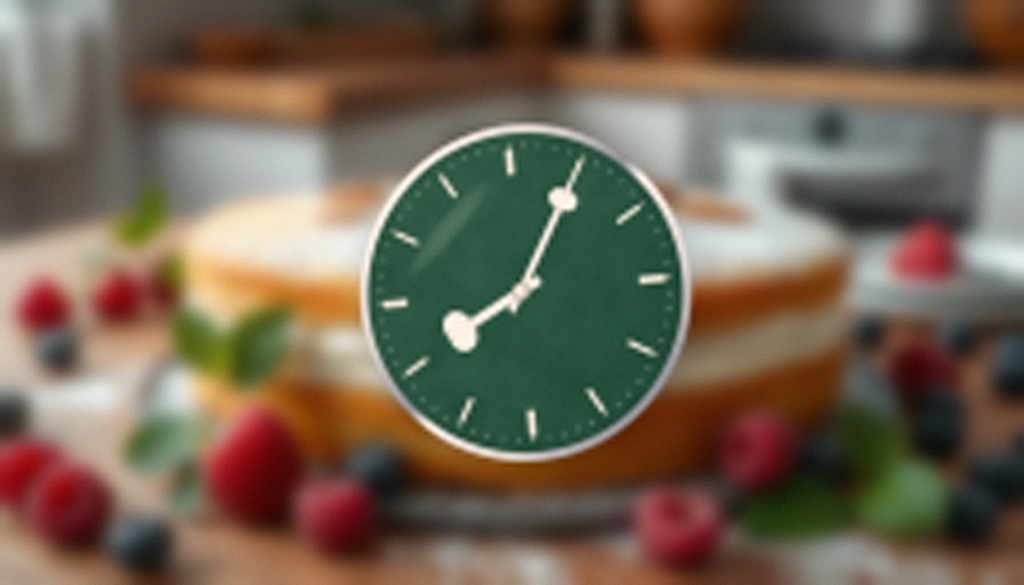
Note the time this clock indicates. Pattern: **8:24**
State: **8:05**
